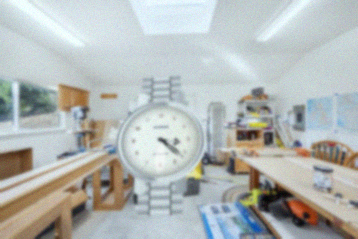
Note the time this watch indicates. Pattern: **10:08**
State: **3:22**
